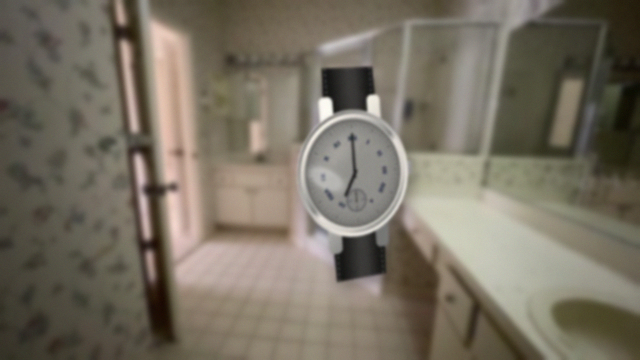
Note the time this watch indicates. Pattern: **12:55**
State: **7:00**
